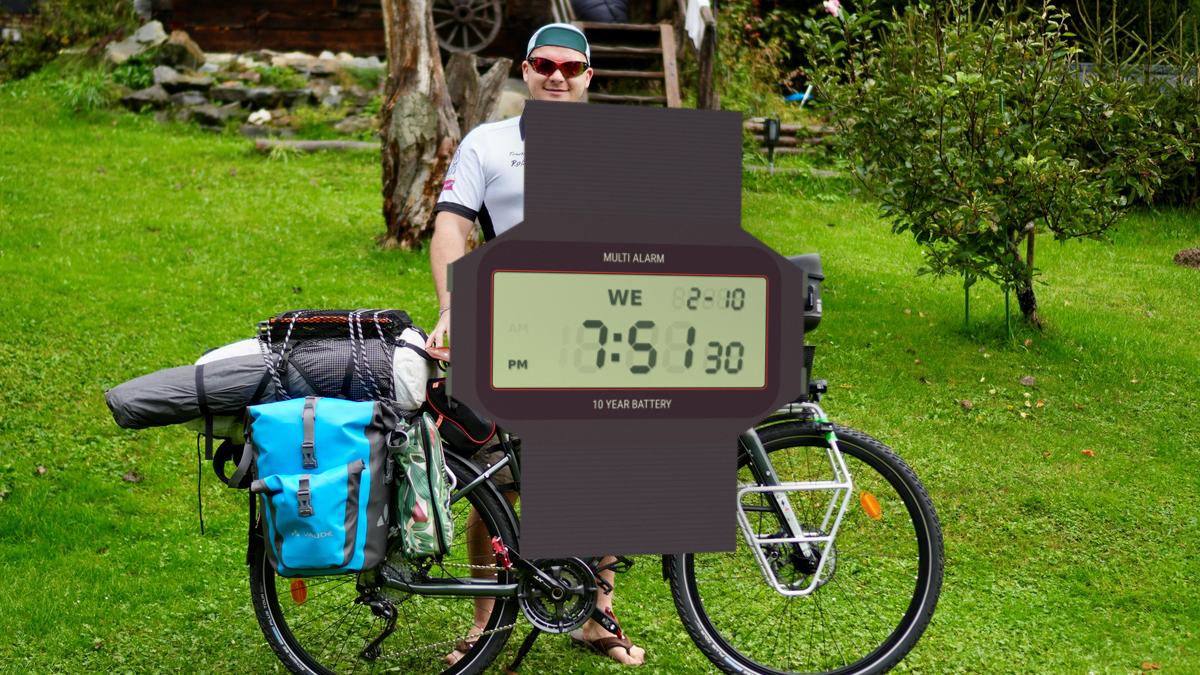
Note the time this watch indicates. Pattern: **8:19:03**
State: **7:51:30**
